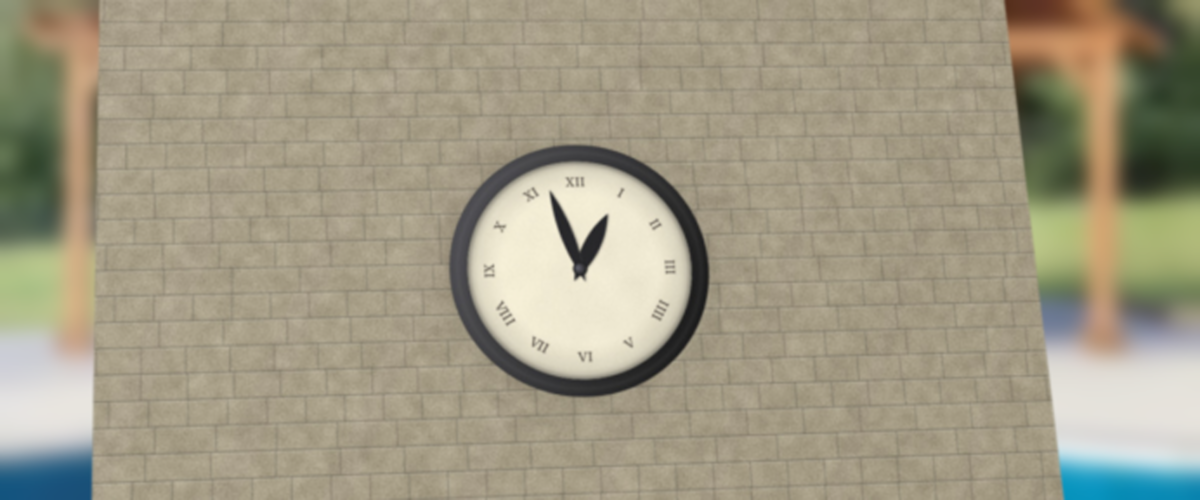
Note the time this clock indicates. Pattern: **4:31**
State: **12:57**
